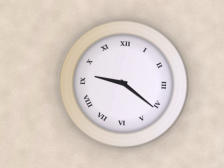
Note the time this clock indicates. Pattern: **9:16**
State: **9:21**
